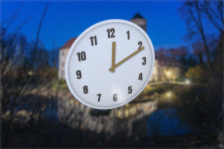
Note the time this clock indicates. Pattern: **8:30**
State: **12:11**
